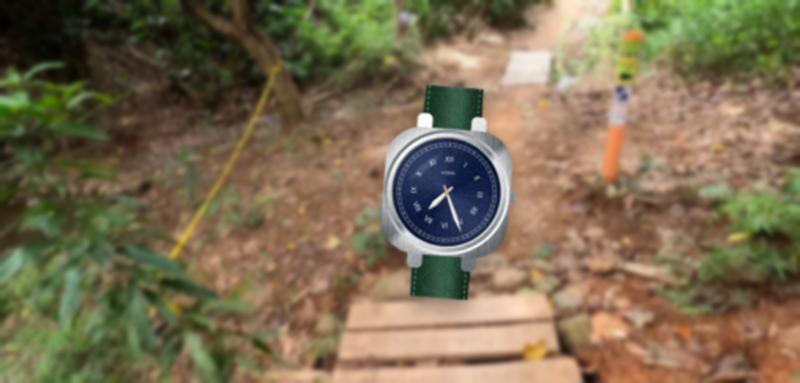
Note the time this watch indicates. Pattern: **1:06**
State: **7:26**
